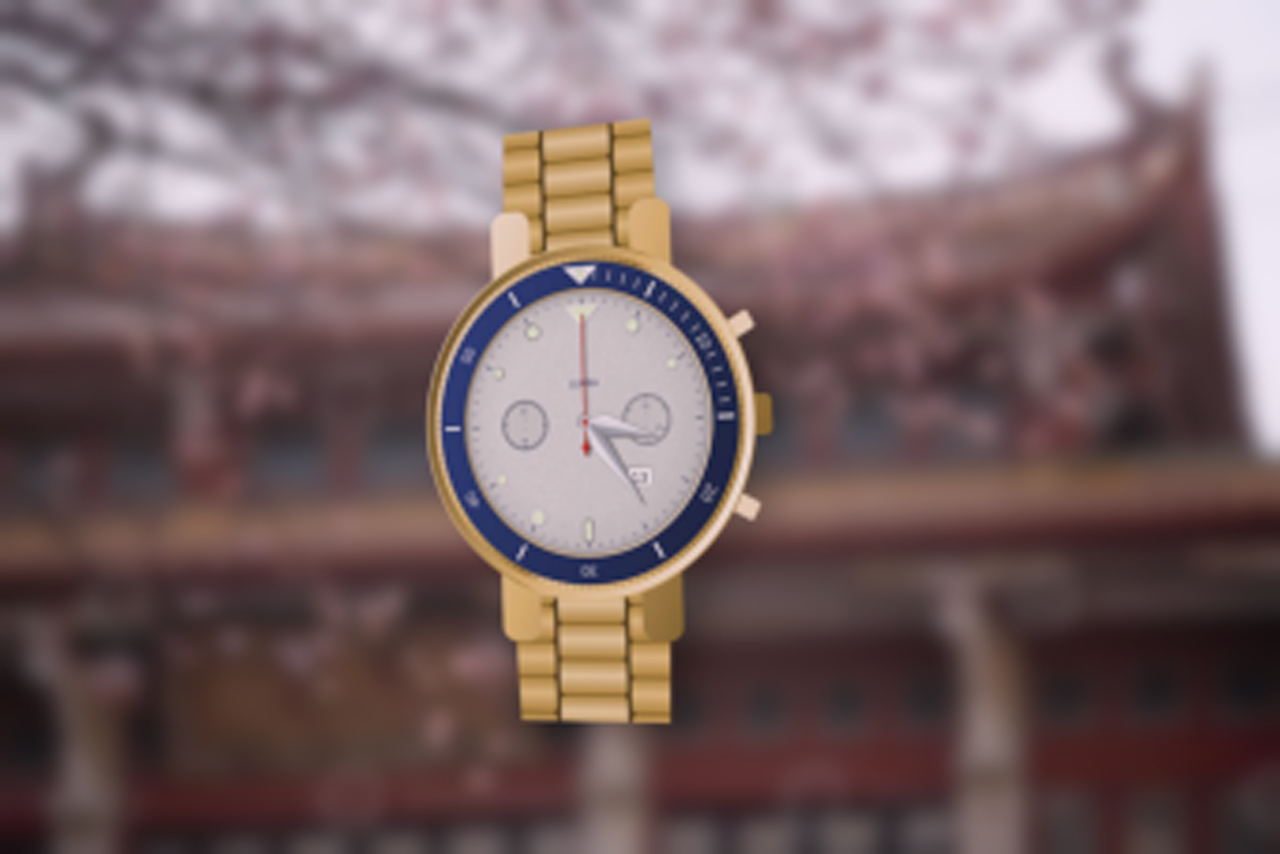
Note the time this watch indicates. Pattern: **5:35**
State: **3:24**
